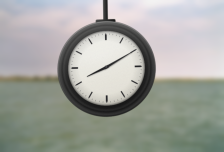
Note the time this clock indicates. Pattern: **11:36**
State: **8:10**
